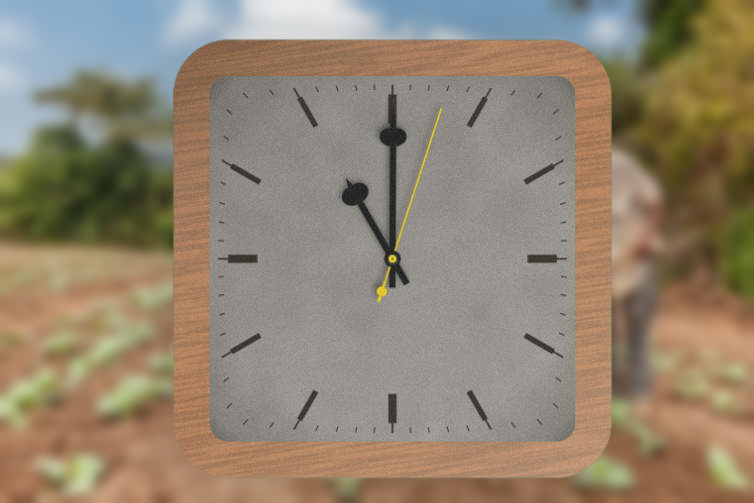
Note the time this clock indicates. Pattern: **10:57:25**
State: **11:00:03**
